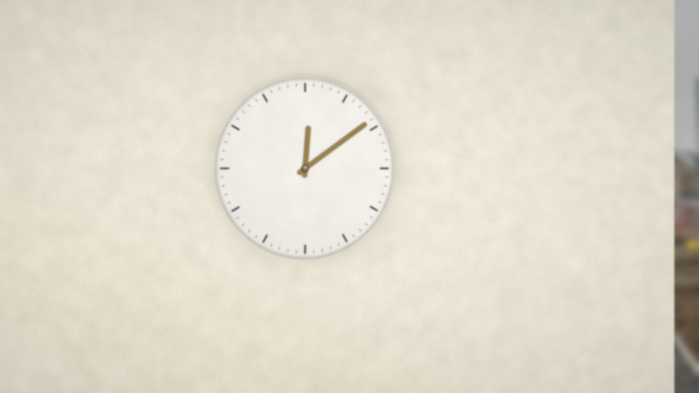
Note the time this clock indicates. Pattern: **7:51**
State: **12:09**
